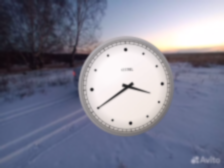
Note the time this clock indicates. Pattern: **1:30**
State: **3:40**
